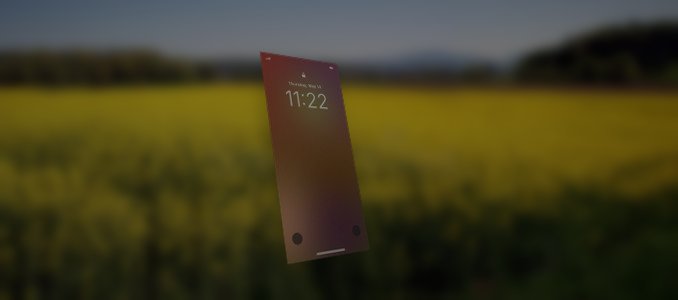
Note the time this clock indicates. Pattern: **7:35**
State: **11:22**
